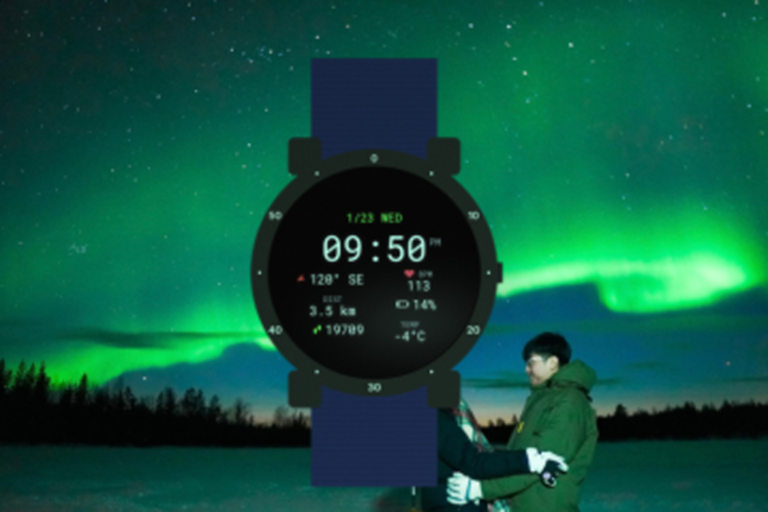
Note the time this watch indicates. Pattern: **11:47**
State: **9:50**
